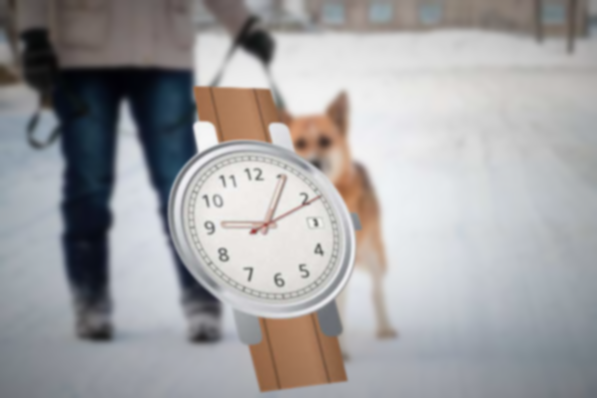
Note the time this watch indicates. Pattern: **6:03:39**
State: **9:05:11**
